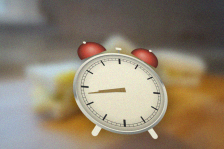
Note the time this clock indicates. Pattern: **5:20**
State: **8:43**
